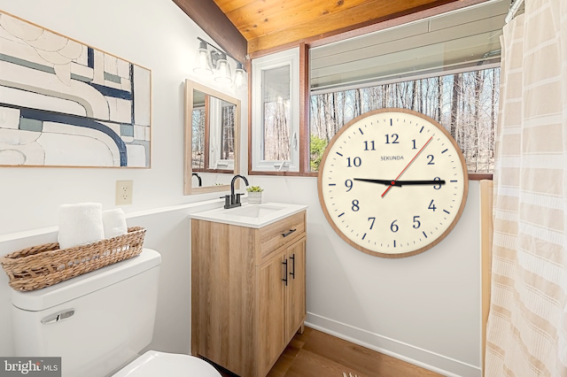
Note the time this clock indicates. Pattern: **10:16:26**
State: **9:15:07**
